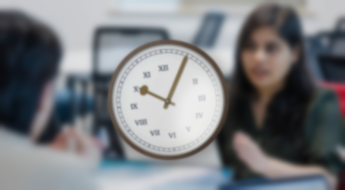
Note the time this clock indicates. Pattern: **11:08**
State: **10:05**
